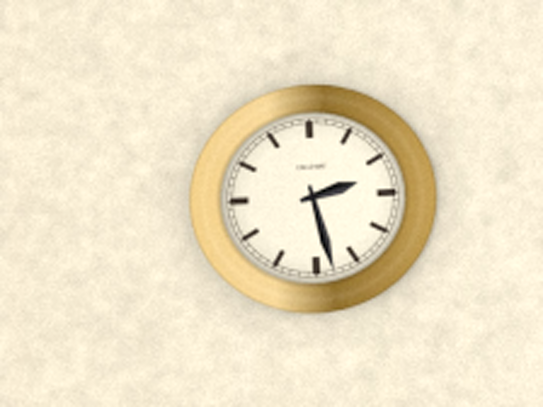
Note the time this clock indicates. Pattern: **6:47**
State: **2:28**
